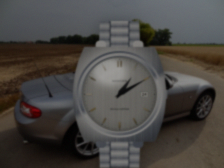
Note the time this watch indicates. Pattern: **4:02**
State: **1:10**
